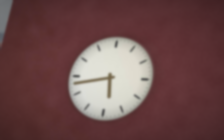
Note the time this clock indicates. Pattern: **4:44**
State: **5:43**
